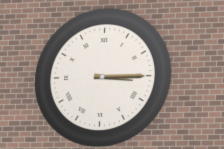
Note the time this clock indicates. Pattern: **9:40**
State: **3:15**
